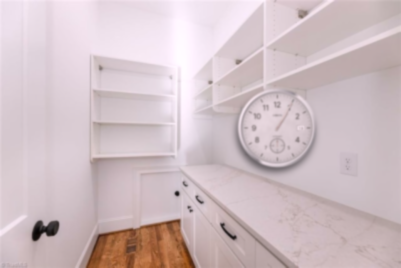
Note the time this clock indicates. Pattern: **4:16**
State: **1:05**
